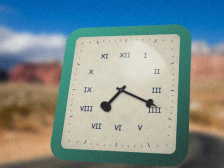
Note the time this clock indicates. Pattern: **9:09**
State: **7:19**
